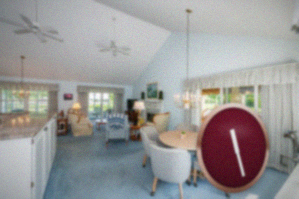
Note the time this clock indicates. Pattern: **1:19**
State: **11:27**
